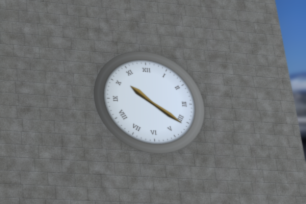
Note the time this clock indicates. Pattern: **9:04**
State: **10:21**
